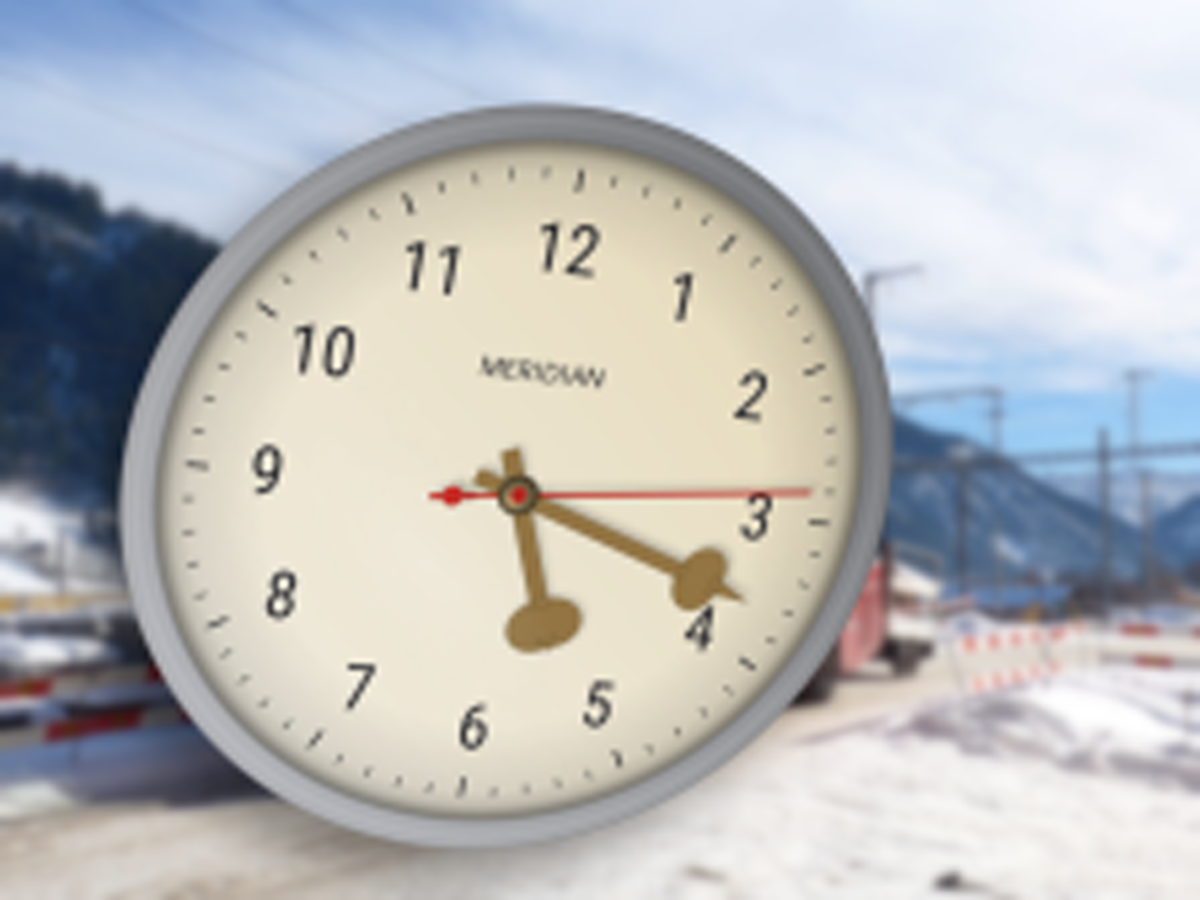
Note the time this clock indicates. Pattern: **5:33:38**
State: **5:18:14**
